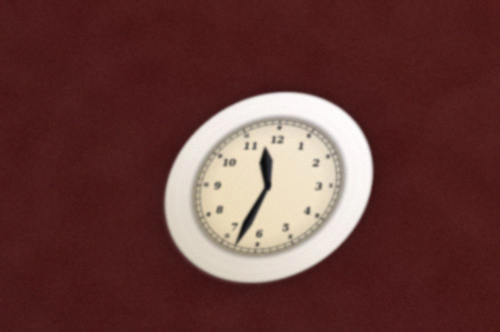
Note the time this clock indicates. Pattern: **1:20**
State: **11:33**
